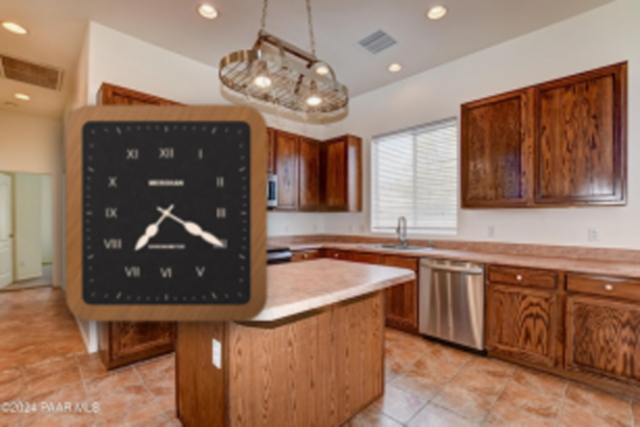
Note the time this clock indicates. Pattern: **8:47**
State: **7:20**
